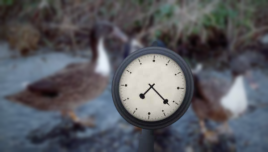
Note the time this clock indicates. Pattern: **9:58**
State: **7:22**
